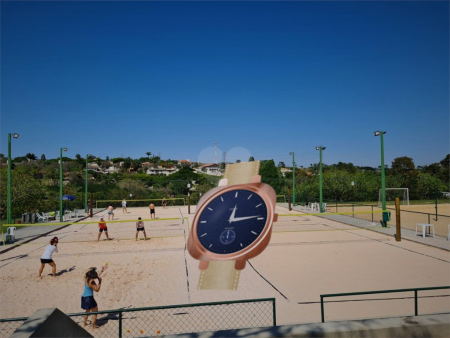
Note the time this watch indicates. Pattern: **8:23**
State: **12:14**
